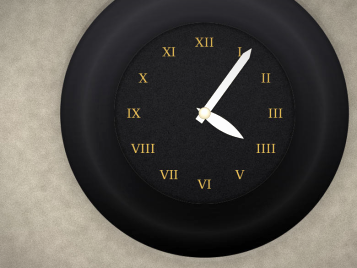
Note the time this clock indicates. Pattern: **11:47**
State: **4:06**
